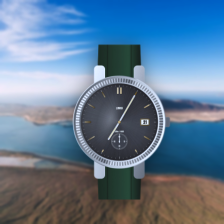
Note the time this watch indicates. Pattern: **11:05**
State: **7:05**
